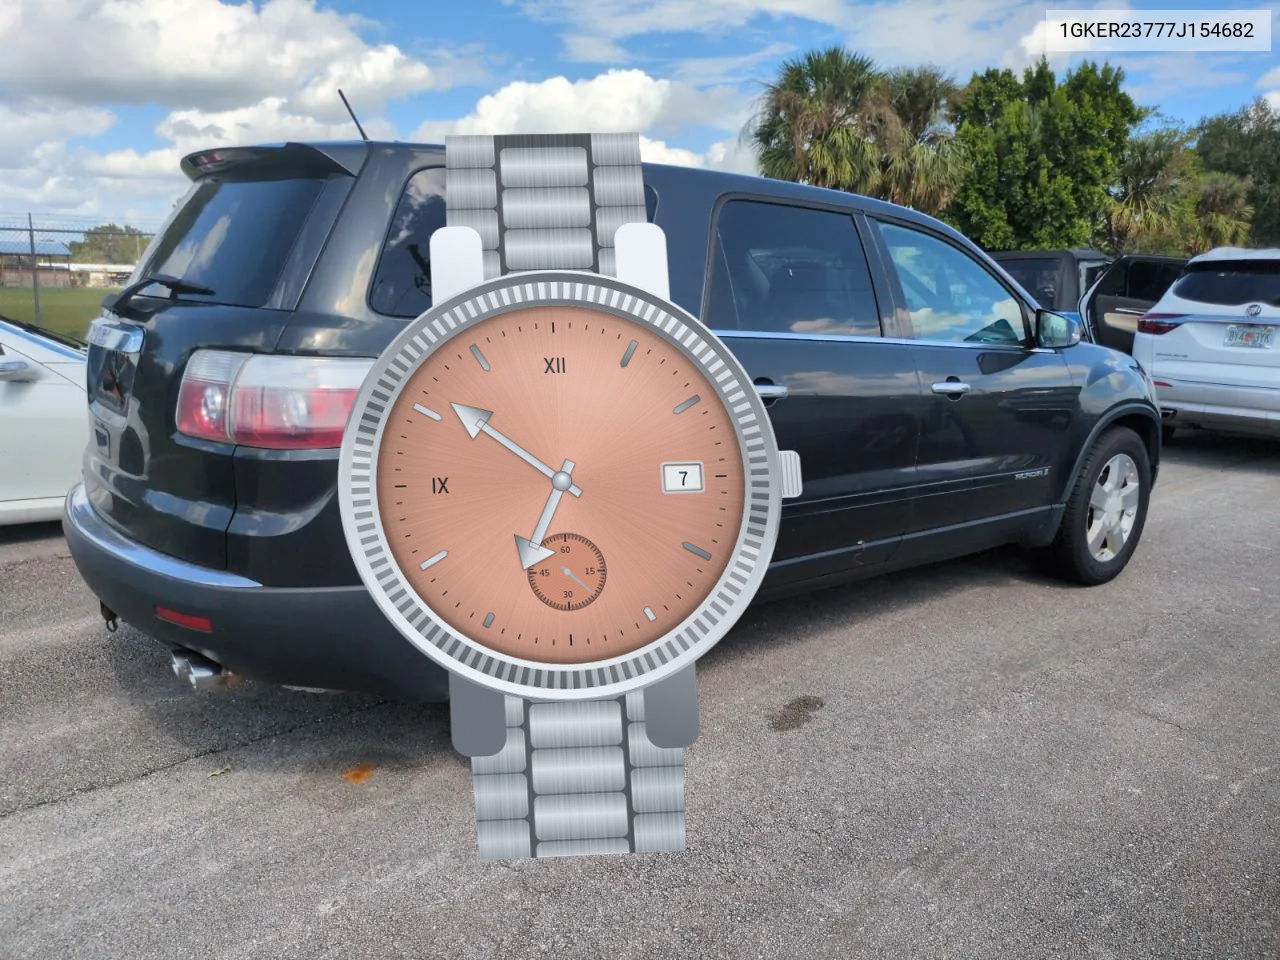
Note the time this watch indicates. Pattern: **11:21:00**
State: **6:51:22**
